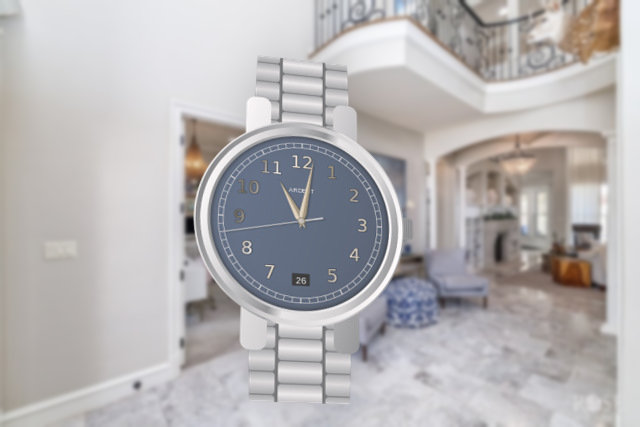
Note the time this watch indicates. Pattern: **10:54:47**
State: **11:01:43**
